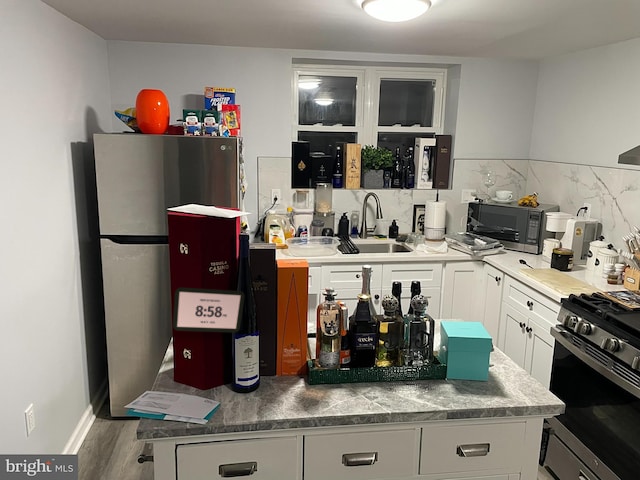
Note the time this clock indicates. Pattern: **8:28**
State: **8:58**
